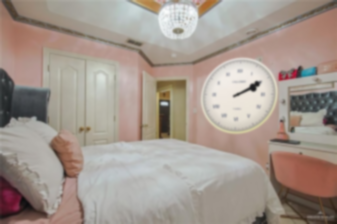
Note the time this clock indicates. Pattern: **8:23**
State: **2:10**
